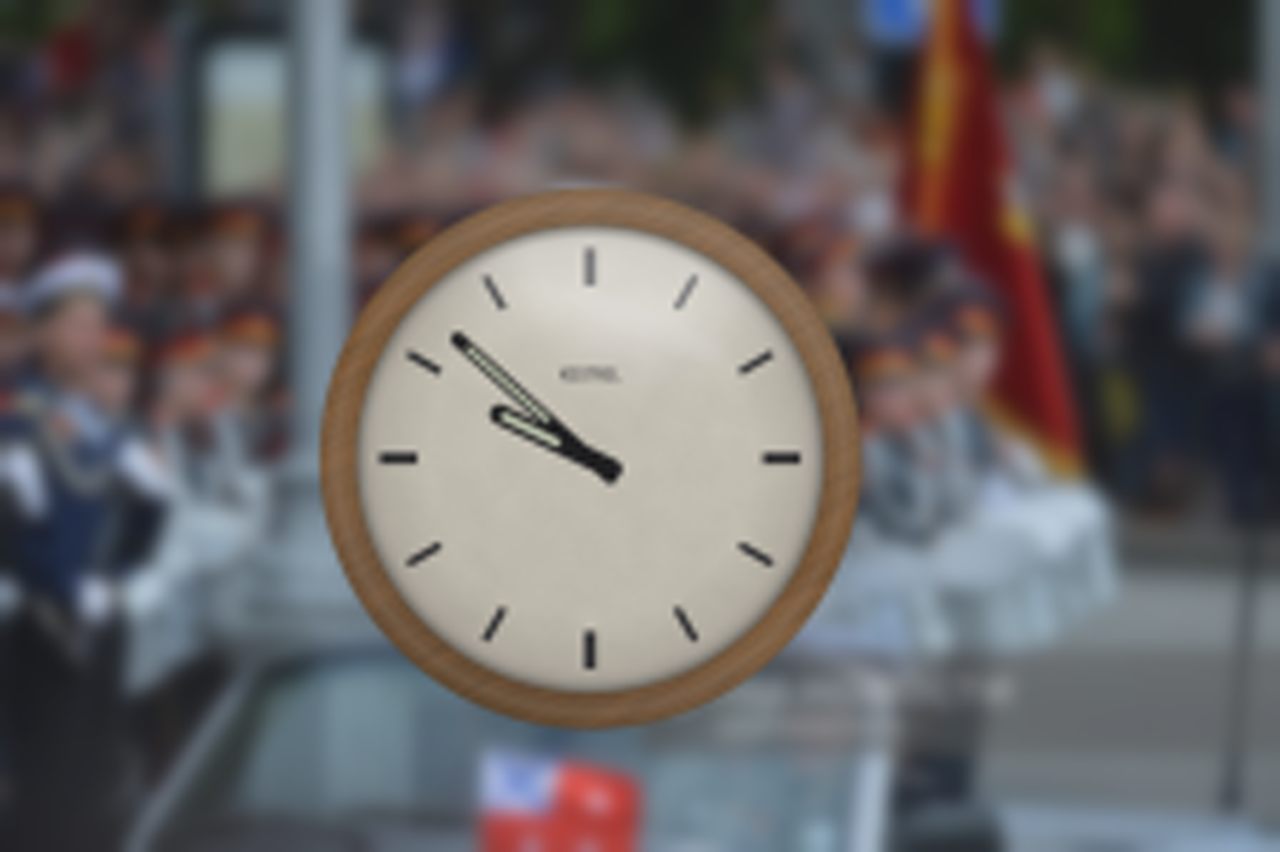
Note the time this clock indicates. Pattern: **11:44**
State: **9:52**
